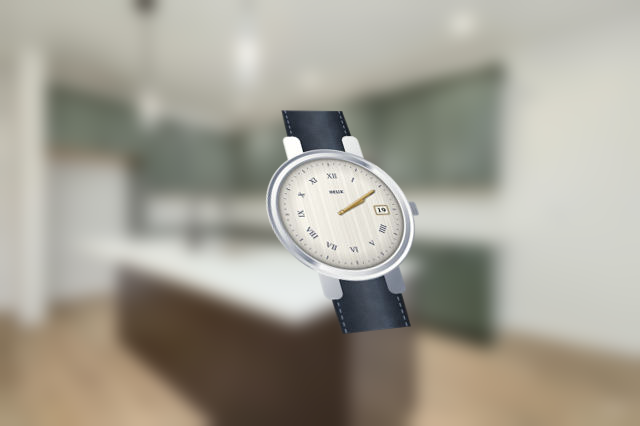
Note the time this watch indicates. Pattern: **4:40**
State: **2:10**
